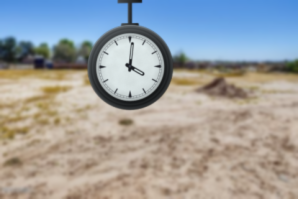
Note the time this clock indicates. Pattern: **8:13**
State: **4:01**
